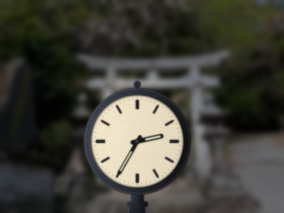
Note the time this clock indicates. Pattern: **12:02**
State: **2:35**
